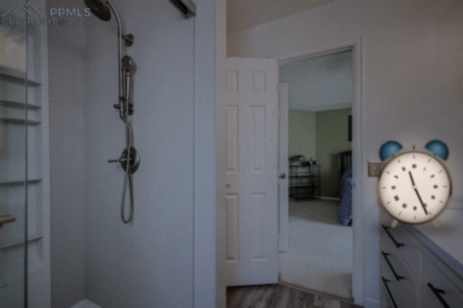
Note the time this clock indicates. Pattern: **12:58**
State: **11:26**
